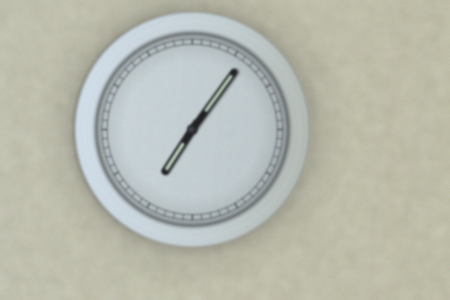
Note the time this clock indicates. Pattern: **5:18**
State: **7:06**
